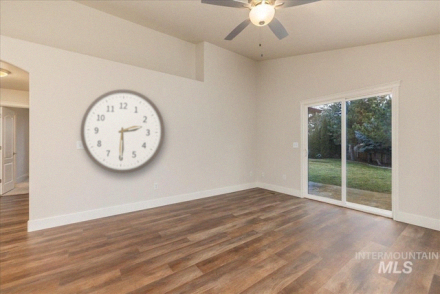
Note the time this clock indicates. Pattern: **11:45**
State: **2:30**
